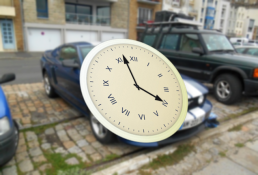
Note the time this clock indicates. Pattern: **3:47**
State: **3:57**
